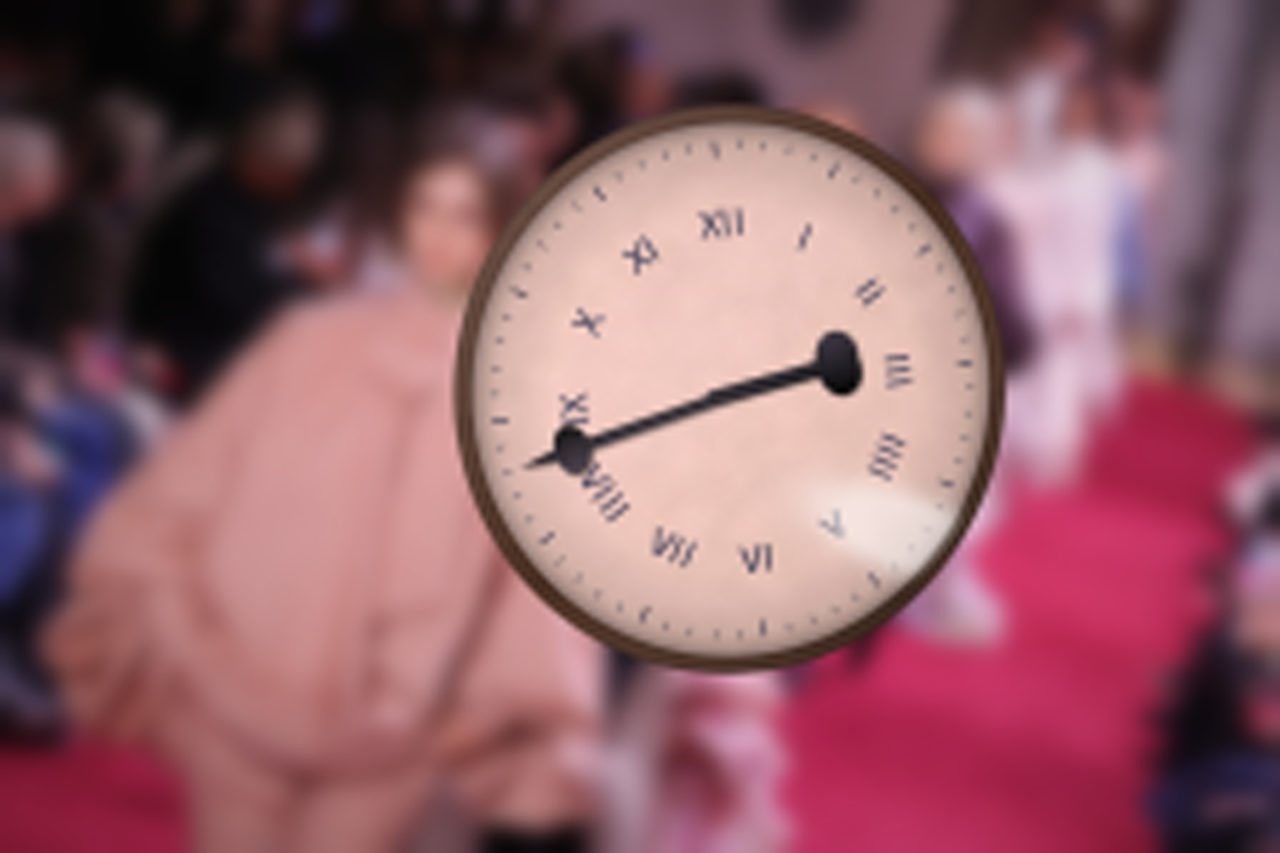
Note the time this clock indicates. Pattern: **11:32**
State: **2:43**
